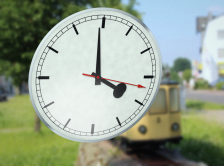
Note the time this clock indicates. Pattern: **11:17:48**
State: **3:59:17**
